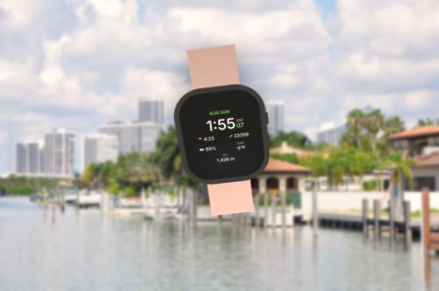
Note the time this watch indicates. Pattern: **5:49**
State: **1:55**
